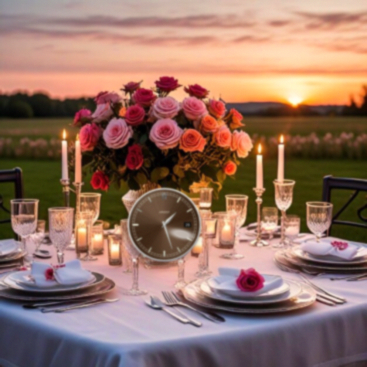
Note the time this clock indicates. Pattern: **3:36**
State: **1:27**
